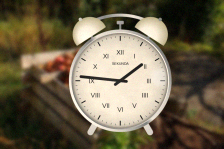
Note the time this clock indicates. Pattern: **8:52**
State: **1:46**
